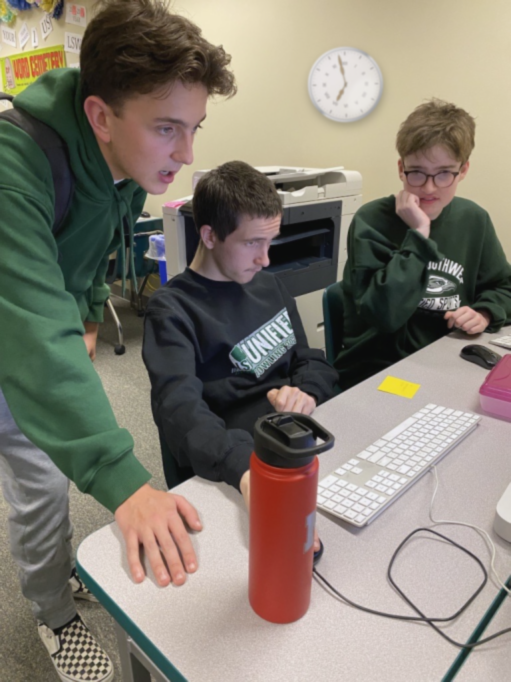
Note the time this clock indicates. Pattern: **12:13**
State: **6:58**
